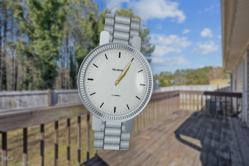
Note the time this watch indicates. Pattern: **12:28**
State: **1:05**
